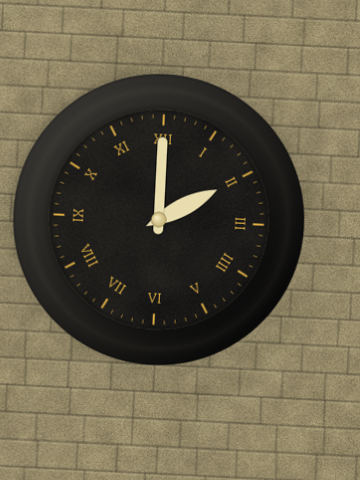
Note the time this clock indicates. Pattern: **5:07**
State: **2:00**
